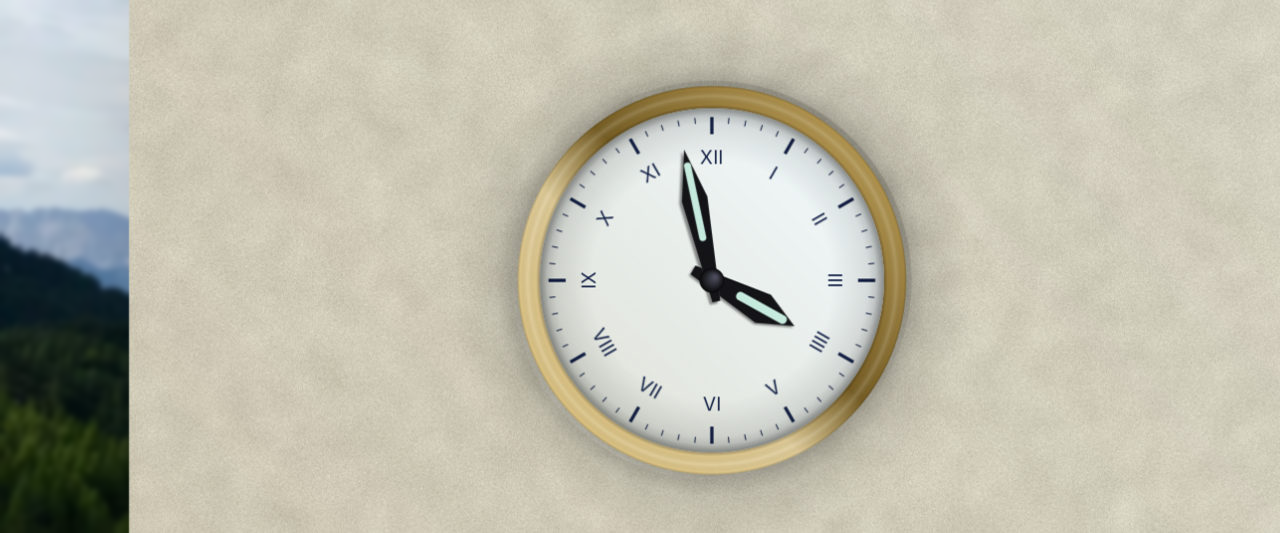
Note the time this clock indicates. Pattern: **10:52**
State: **3:58**
